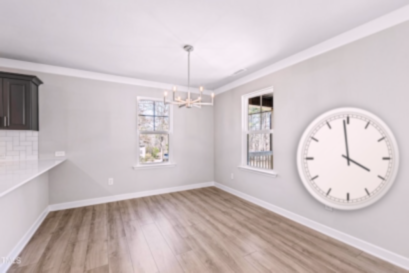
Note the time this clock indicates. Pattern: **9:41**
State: **3:59**
